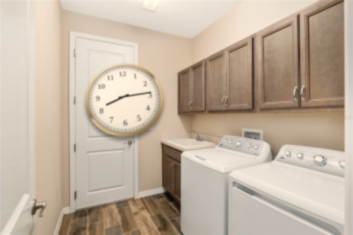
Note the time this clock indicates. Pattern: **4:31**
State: **8:14**
